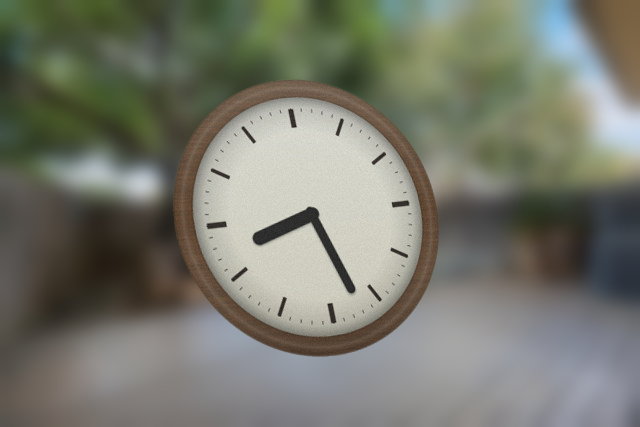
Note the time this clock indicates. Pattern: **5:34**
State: **8:27**
